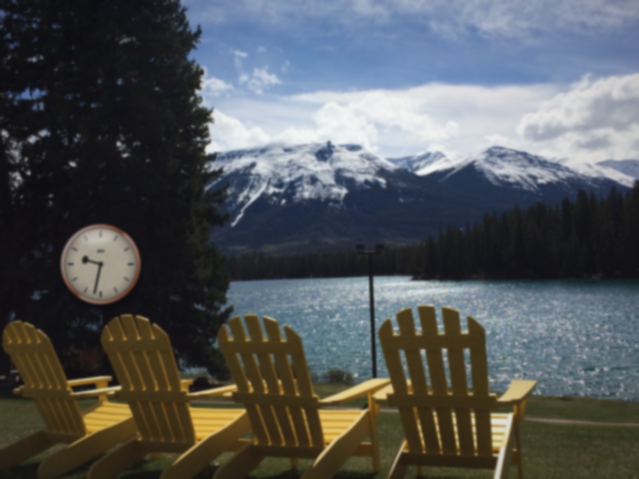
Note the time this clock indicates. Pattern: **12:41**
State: **9:32**
